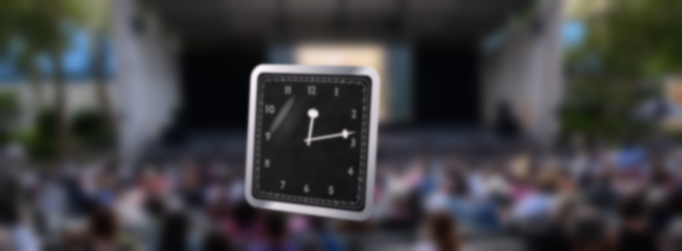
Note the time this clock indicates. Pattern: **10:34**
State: **12:13**
